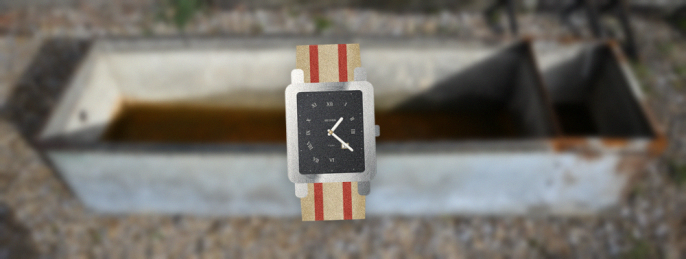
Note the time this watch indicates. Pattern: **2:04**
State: **1:22**
